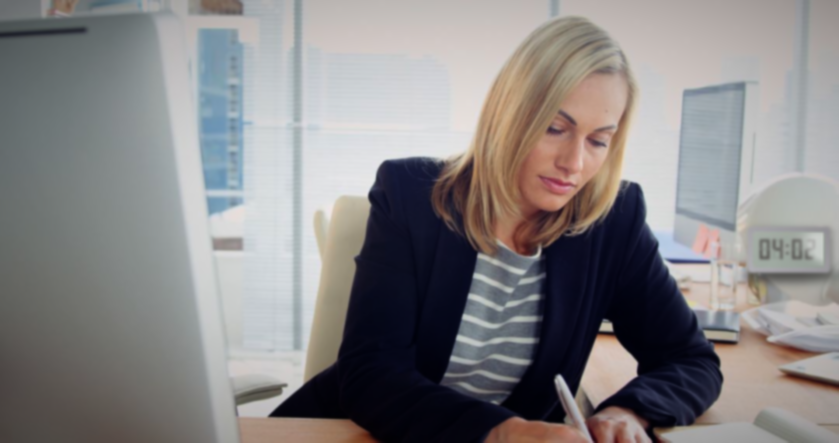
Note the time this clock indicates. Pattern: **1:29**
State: **4:02**
